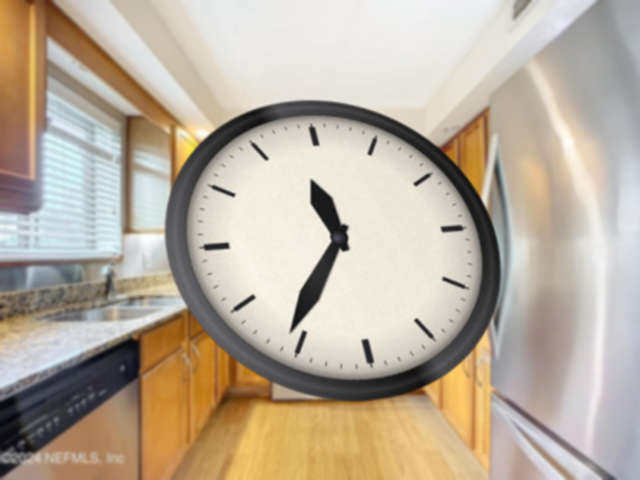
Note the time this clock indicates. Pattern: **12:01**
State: **11:36**
